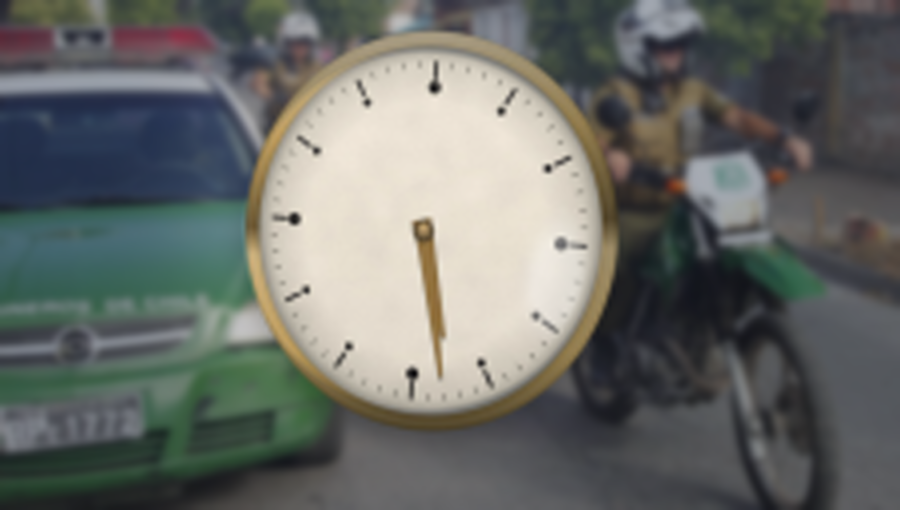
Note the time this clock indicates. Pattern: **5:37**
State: **5:28**
